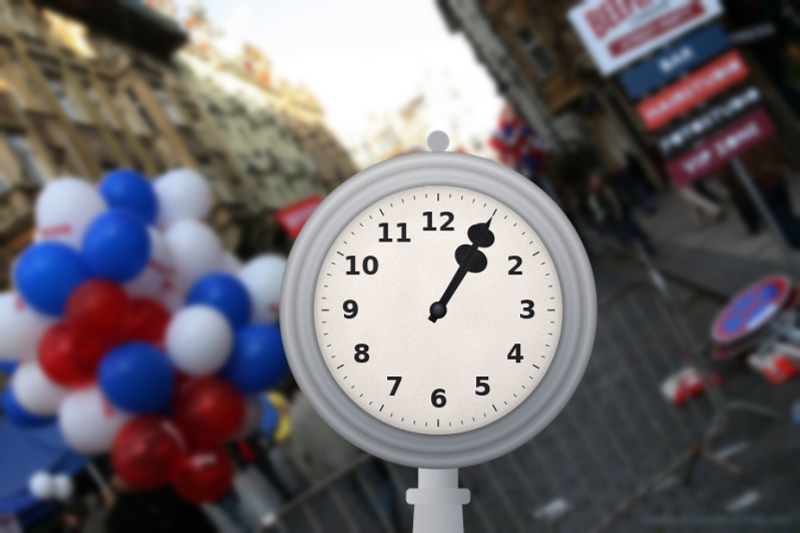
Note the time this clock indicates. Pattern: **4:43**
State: **1:05**
